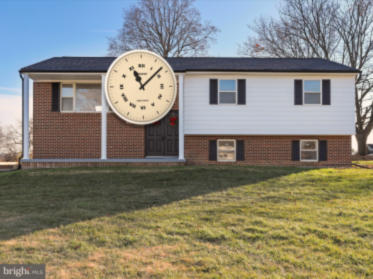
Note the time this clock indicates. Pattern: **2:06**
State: **11:08**
